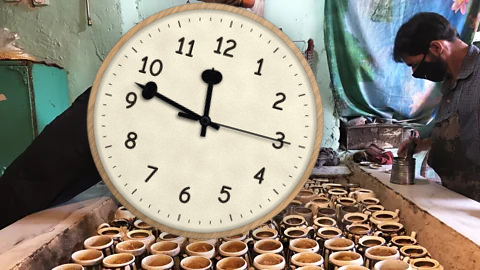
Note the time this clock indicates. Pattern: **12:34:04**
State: **11:47:15**
